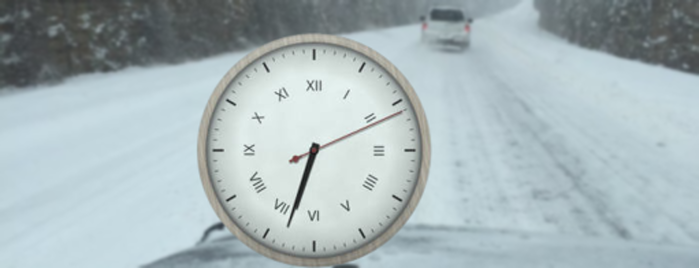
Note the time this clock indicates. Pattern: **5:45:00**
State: **6:33:11**
